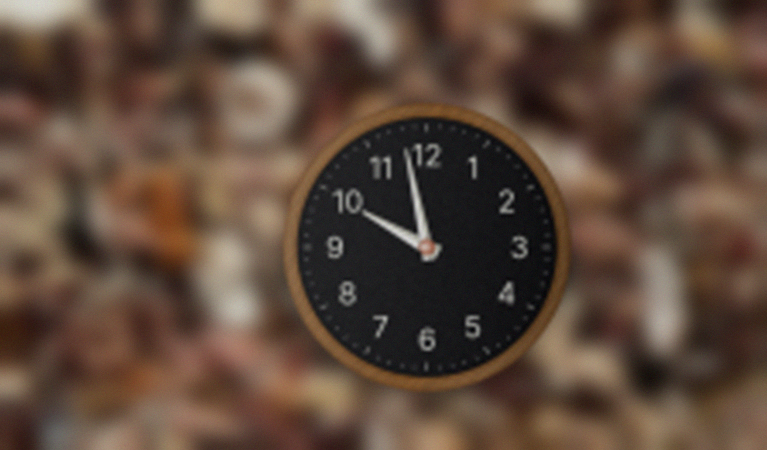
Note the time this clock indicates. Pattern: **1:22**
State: **9:58**
